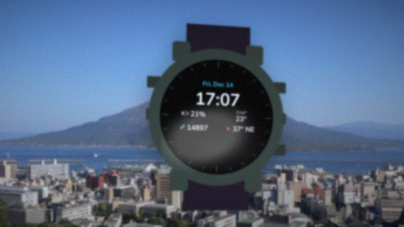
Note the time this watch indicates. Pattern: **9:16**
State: **17:07**
